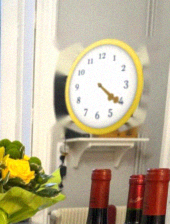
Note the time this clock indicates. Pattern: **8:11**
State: **4:21**
